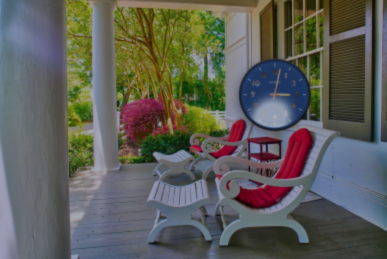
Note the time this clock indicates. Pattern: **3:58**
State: **3:02**
